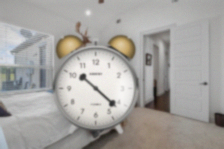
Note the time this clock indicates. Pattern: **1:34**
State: **10:22**
